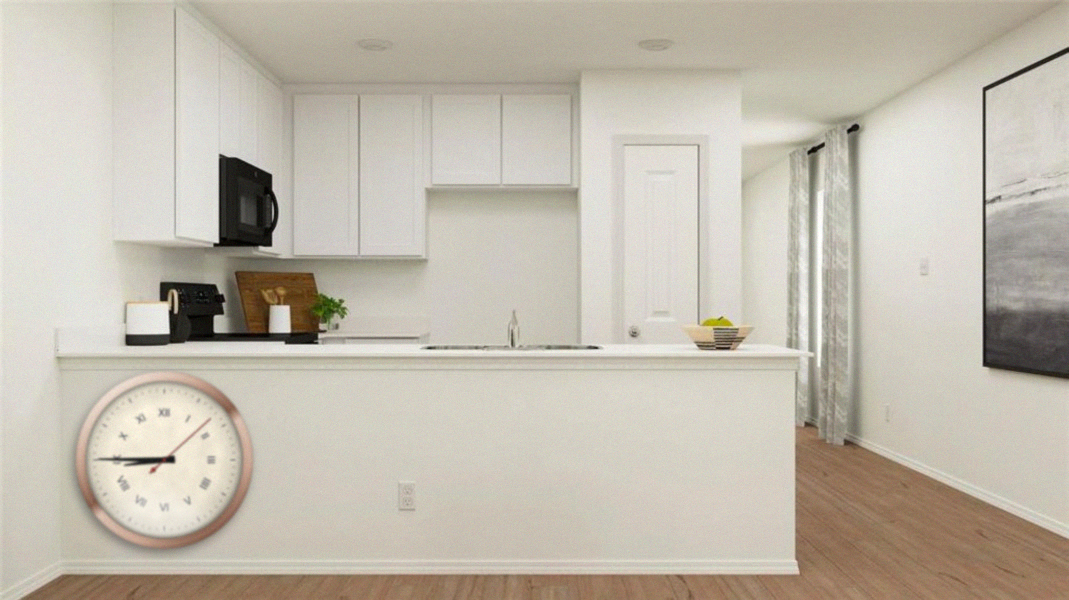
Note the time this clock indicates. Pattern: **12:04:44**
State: **8:45:08**
